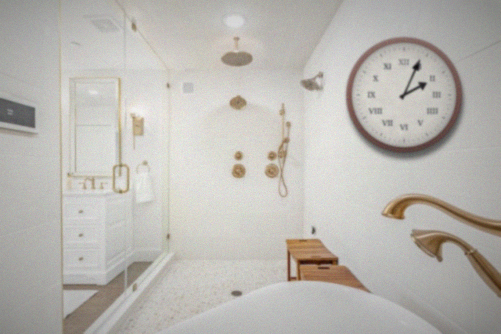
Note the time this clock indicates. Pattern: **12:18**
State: **2:04**
